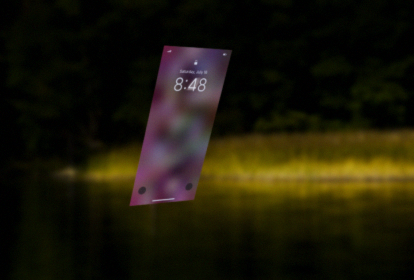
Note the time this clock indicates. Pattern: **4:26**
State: **8:48**
